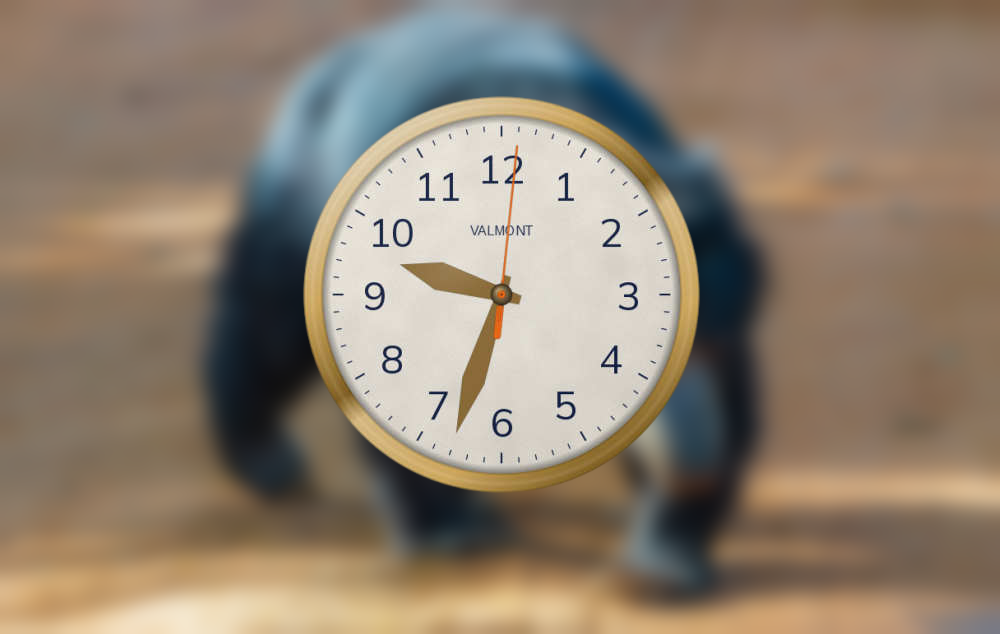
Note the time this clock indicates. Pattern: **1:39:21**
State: **9:33:01**
